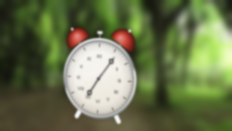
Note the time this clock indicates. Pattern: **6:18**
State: **7:06**
